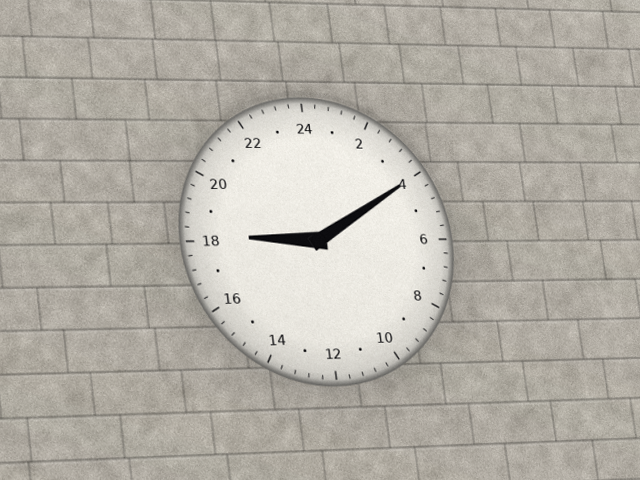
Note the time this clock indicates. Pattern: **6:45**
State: **18:10**
